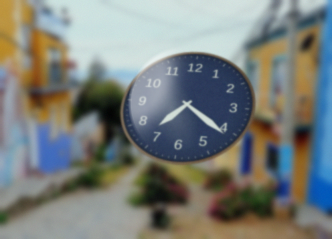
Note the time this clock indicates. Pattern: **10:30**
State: **7:21**
